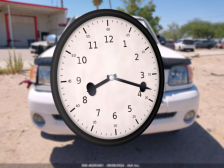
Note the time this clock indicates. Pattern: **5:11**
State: **8:18**
